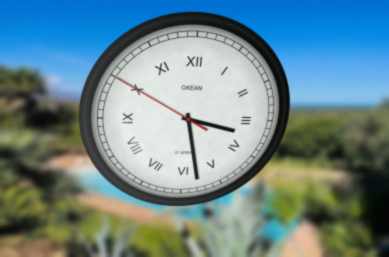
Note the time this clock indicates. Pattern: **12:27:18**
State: **3:27:50**
